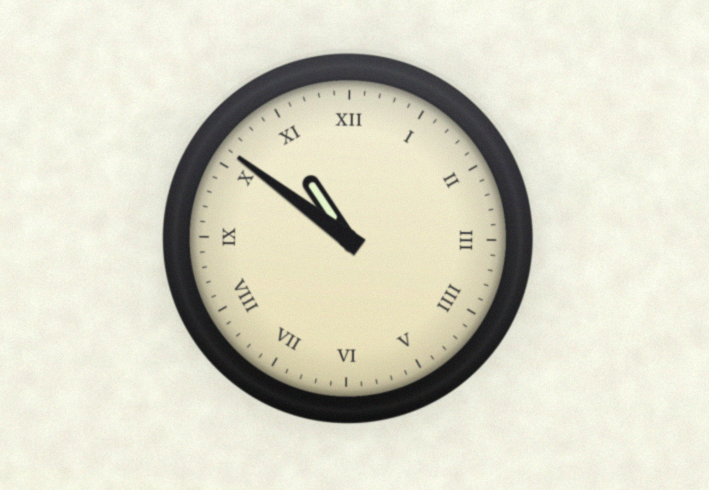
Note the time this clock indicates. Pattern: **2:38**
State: **10:51**
